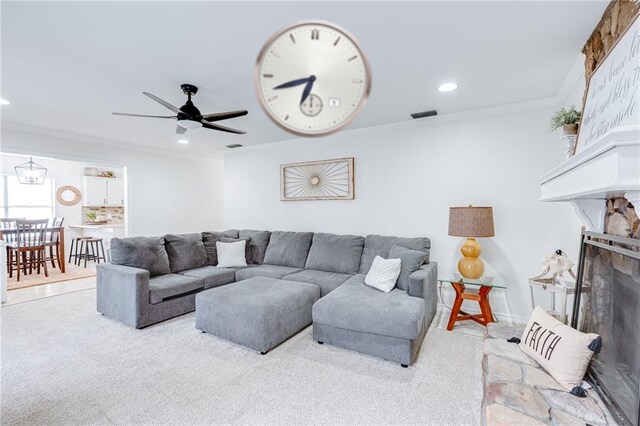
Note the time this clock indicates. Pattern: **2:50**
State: **6:42**
